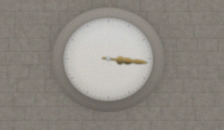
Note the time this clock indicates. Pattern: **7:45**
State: **3:16**
